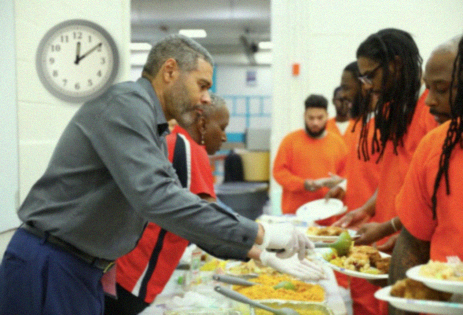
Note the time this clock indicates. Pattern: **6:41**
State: **12:09**
